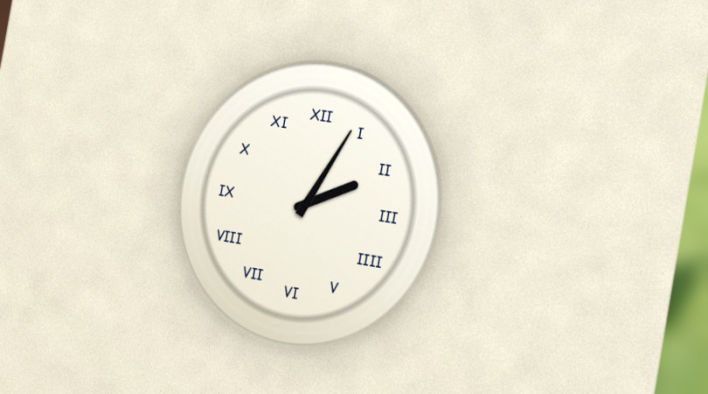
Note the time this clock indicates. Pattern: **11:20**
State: **2:04**
